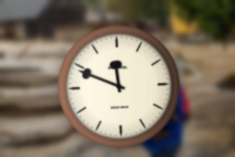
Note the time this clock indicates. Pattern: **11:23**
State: **11:49**
